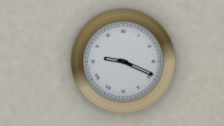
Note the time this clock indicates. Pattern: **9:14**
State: **9:19**
